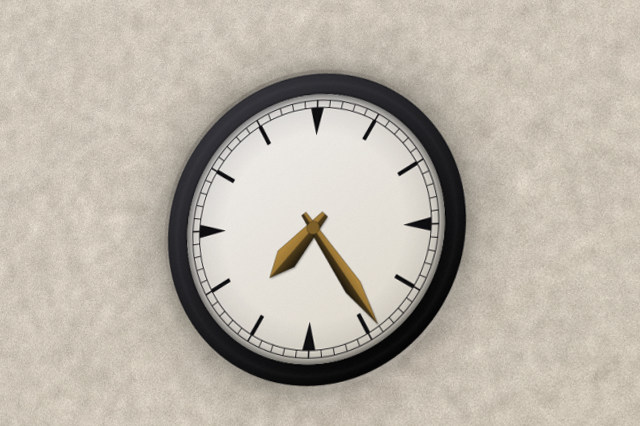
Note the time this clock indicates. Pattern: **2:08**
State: **7:24**
